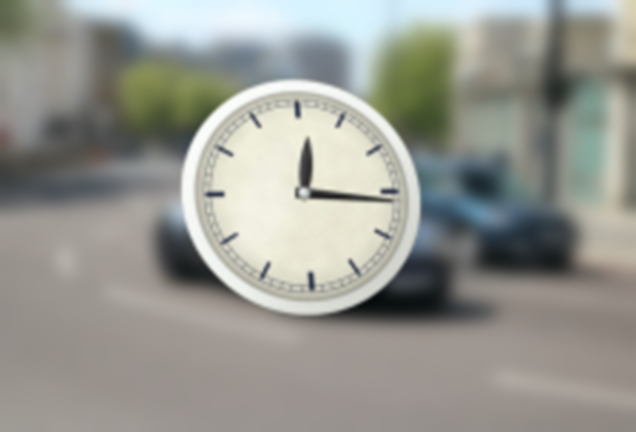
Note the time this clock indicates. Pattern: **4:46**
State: **12:16**
